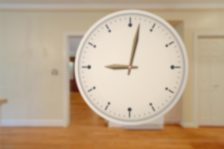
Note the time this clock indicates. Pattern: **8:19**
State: **9:02**
